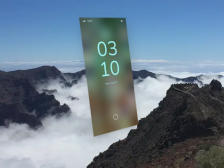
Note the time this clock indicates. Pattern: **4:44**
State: **3:10**
